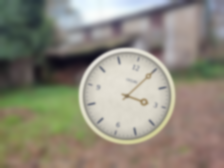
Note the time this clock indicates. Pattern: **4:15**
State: **3:05**
